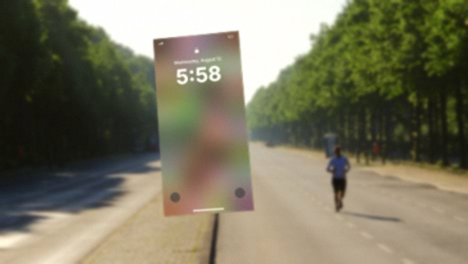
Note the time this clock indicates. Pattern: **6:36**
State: **5:58**
